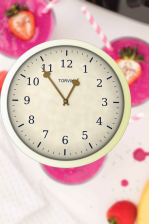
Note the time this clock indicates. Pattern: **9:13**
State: **12:54**
